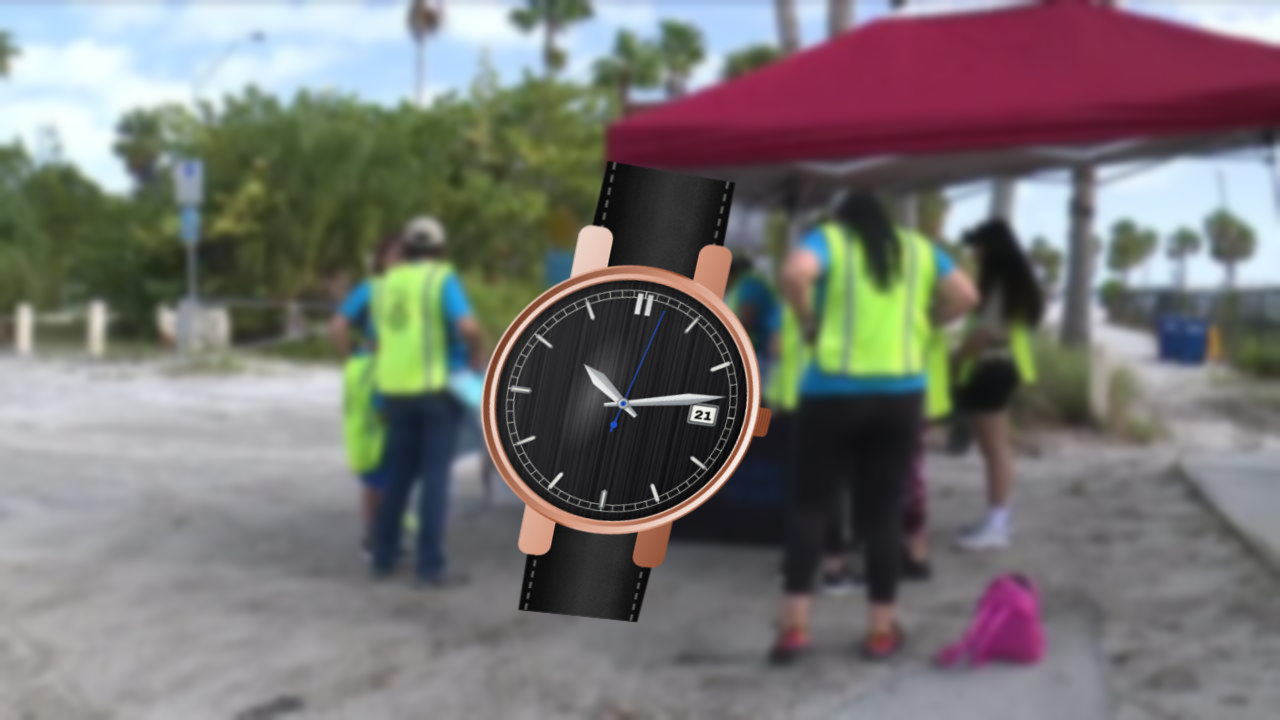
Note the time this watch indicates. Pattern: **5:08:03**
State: **10:13:02**
